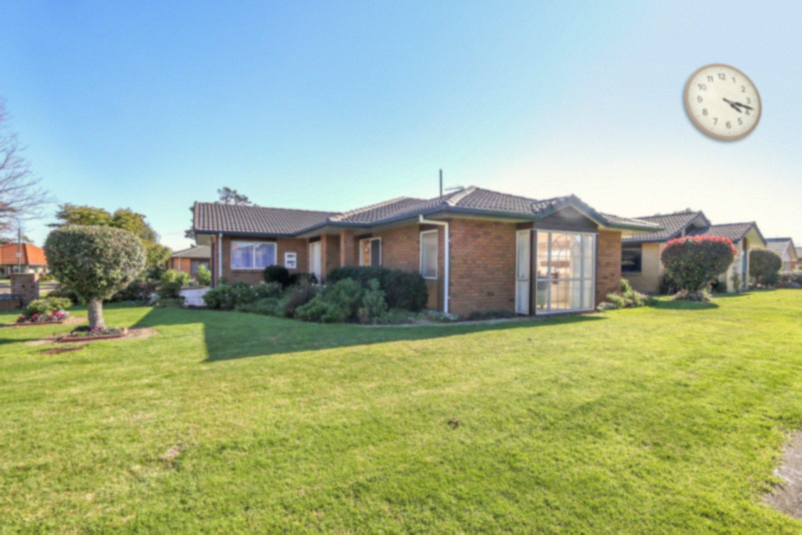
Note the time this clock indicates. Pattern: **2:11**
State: **4:18**
